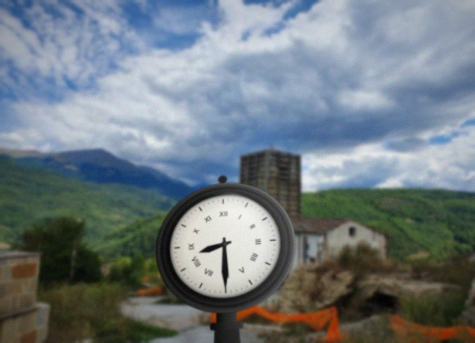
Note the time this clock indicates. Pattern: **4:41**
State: **8:30**
